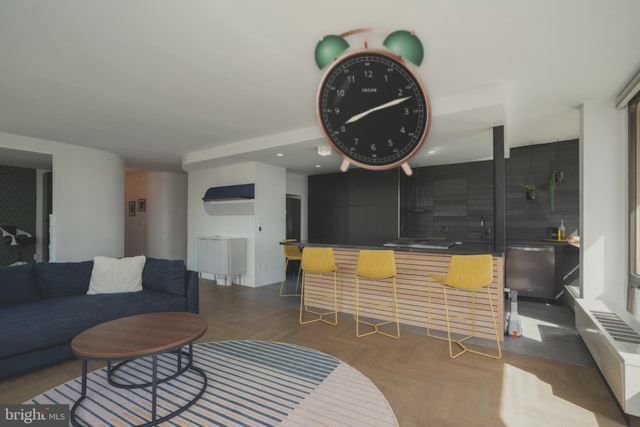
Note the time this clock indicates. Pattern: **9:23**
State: **8:12**
